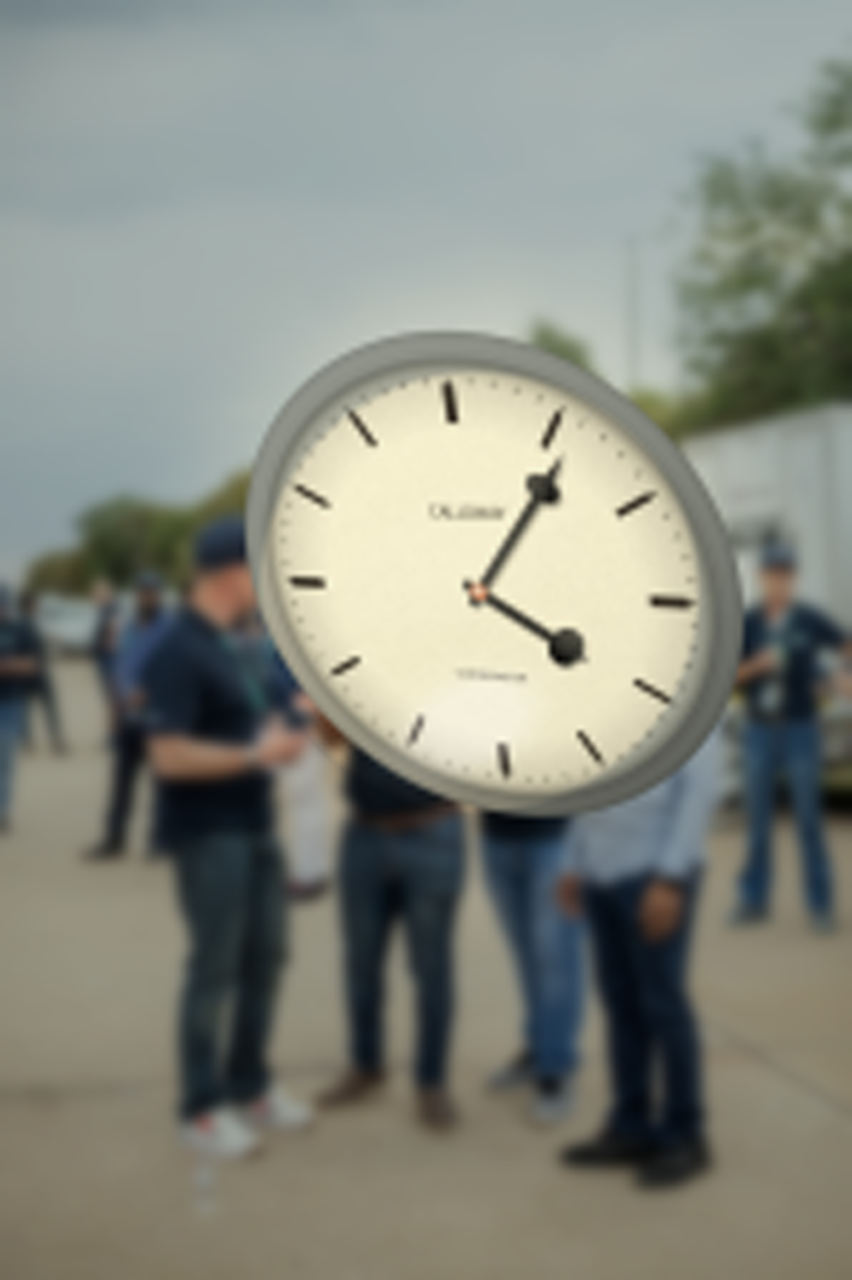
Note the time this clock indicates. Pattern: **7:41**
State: **4:06**
